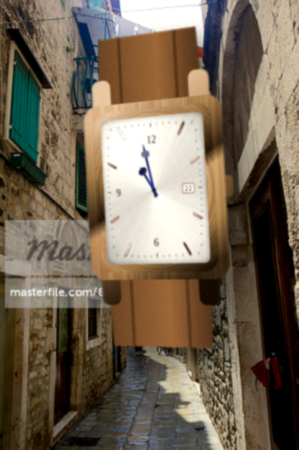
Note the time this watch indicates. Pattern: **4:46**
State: **10:58**
